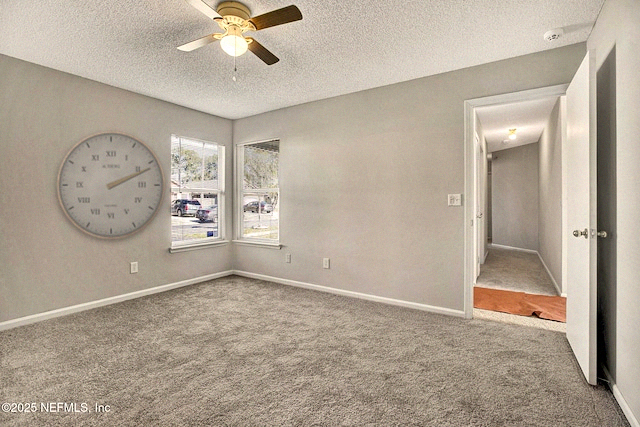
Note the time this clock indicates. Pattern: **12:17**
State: **2:11**
